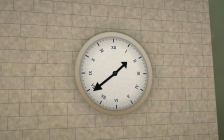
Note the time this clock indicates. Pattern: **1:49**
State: **1:39**
